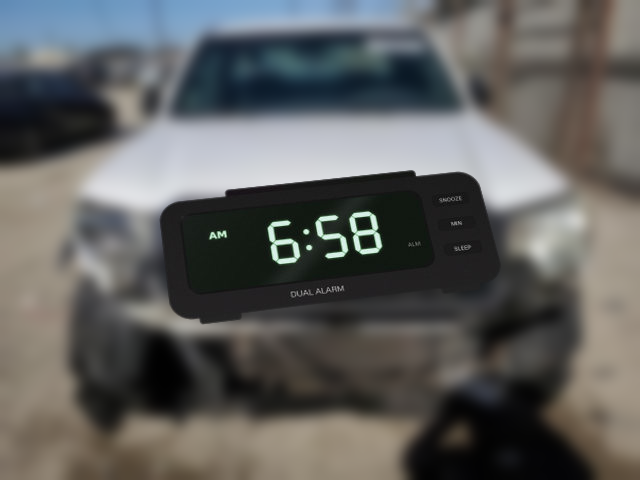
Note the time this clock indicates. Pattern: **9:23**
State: **6:58**
